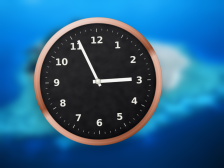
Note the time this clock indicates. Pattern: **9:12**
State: **2:56**
